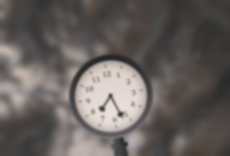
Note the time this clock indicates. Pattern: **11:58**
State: **7:27**
